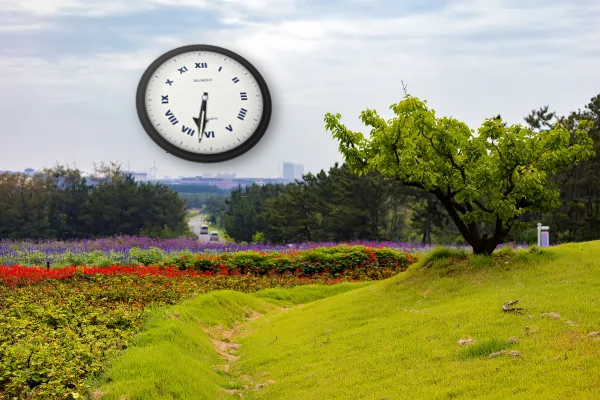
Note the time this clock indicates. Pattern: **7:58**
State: **6:32**
